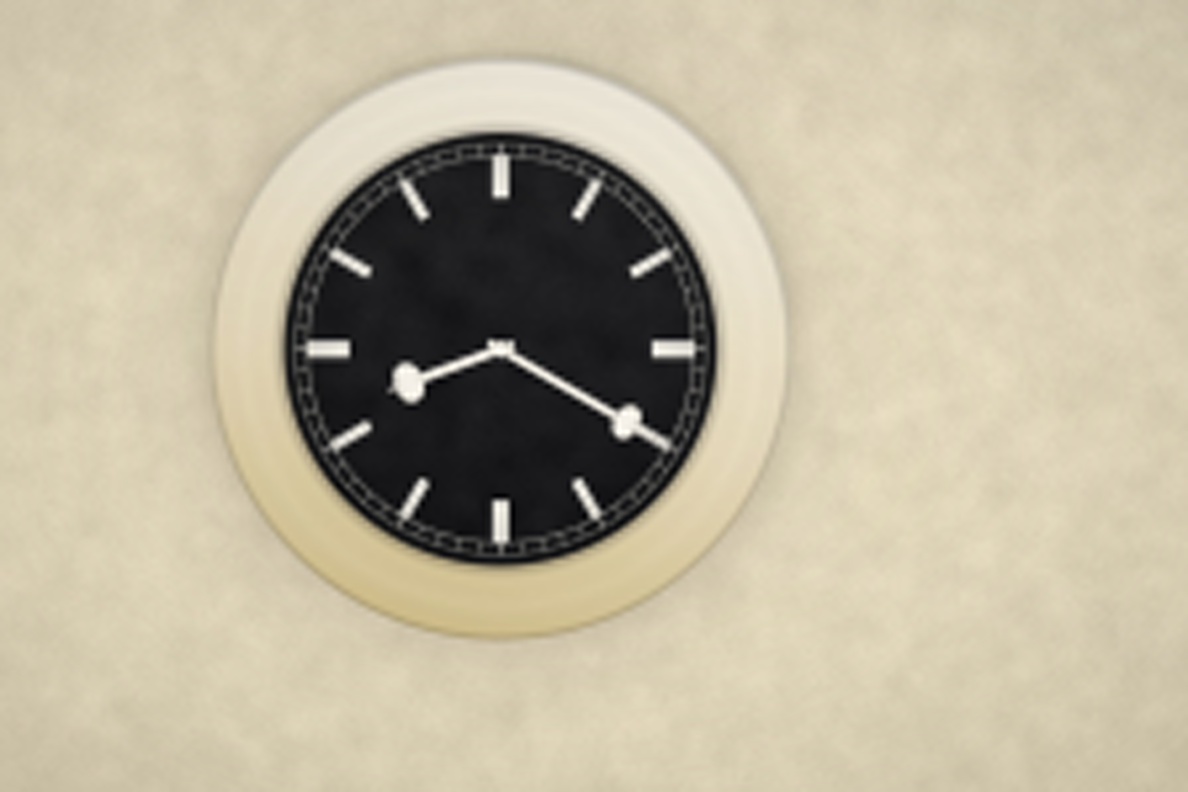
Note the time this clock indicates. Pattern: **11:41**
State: **8:20**
